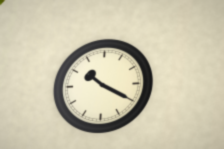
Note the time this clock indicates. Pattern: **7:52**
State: **10:20**
